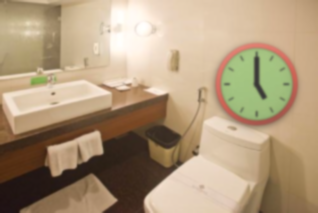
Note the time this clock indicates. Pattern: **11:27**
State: **5:00**
